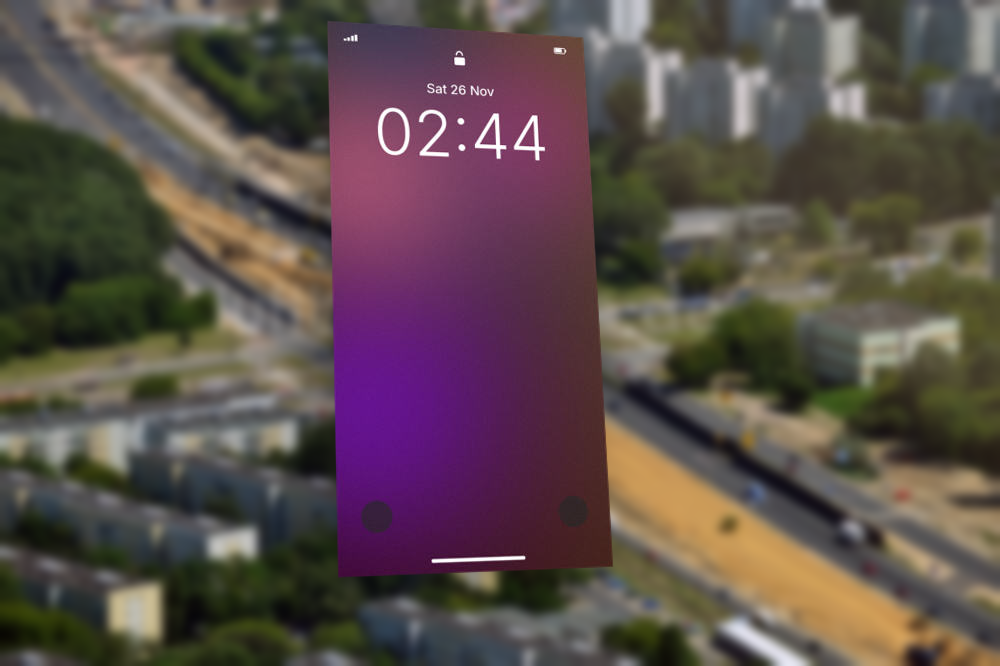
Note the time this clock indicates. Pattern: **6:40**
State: **2:44**
